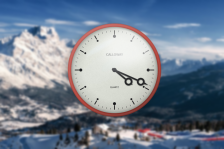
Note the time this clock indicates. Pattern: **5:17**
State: **4:19**
